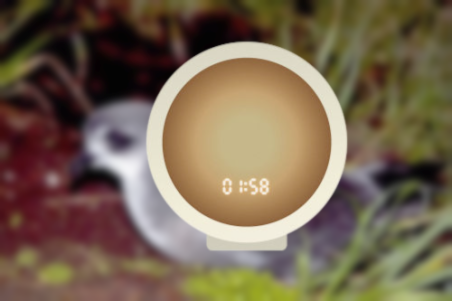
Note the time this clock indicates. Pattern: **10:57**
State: **1:58**
